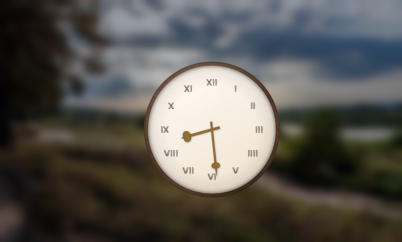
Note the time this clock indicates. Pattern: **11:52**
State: **8:29**
